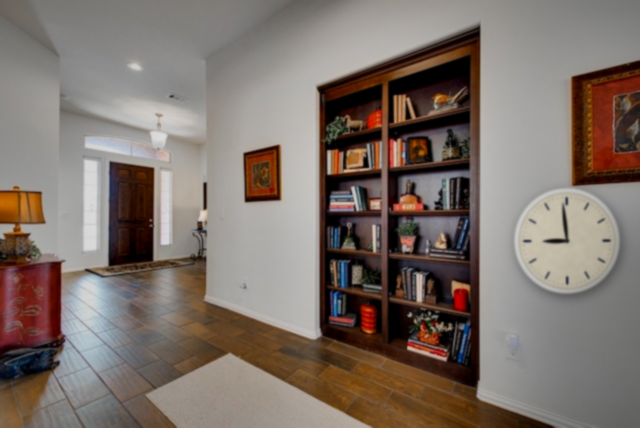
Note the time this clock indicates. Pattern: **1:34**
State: **8:59**
